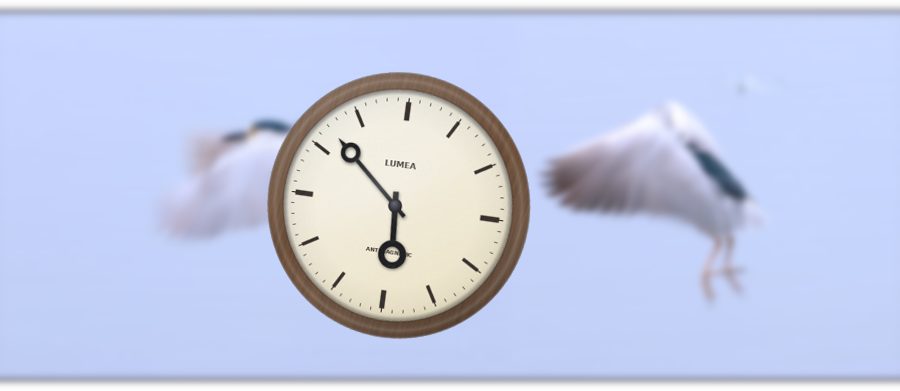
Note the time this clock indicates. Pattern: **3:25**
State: **5:52**
